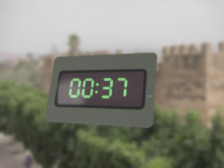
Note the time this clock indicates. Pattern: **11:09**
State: **0:37**
